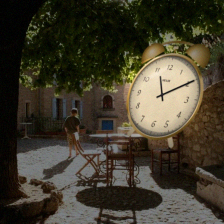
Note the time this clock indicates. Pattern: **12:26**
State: **11:10**
